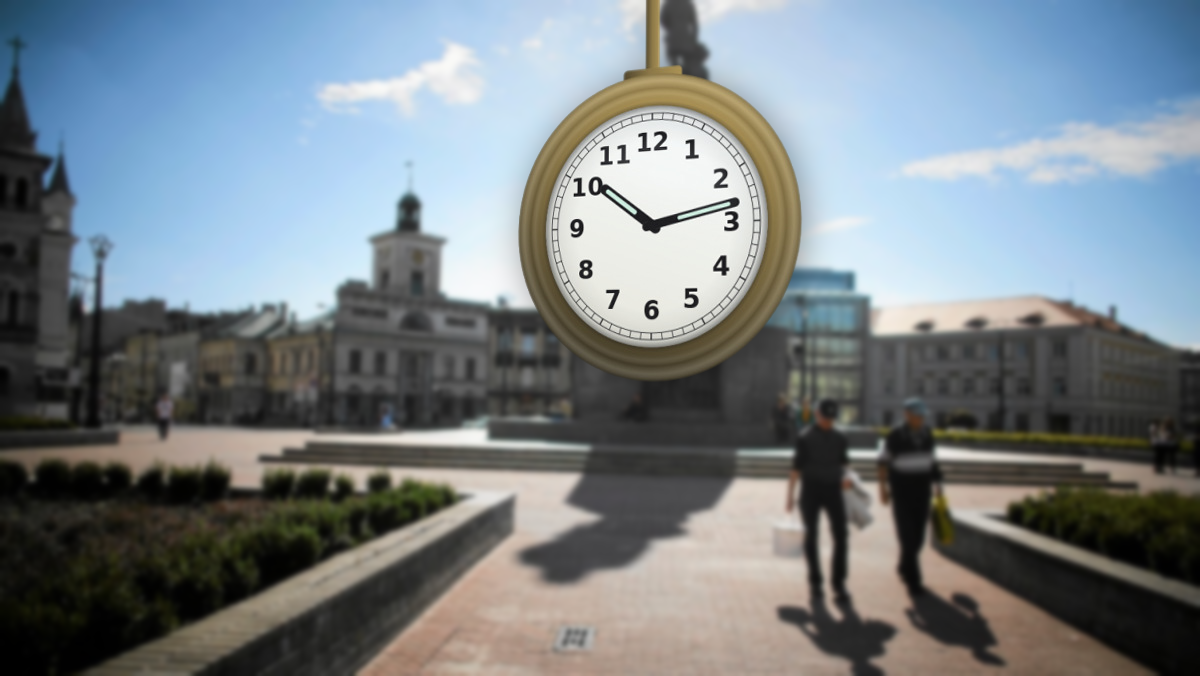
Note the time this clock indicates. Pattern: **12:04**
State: **10:13**
